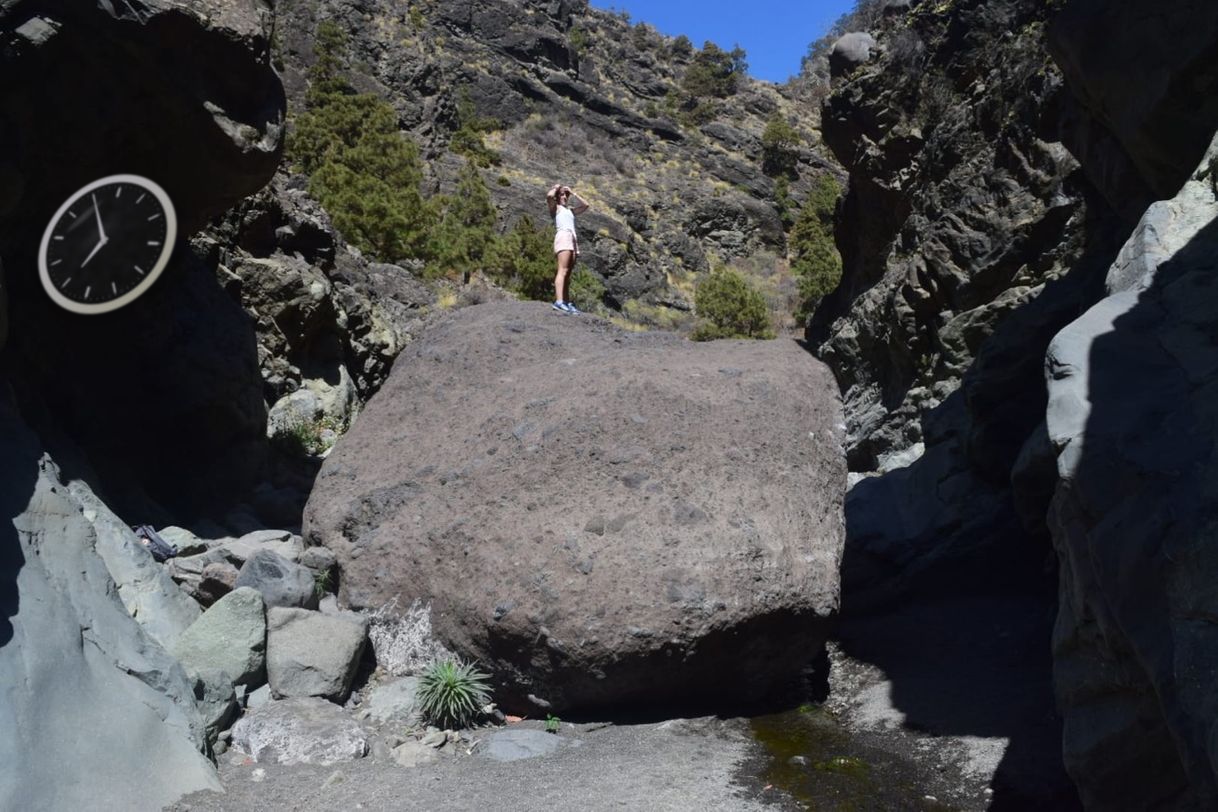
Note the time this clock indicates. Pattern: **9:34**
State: **6:55**
